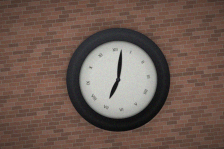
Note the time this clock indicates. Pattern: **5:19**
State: **7:02**
